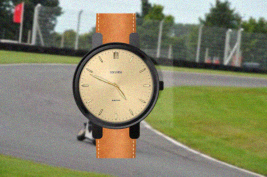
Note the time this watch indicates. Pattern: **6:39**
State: **4:49**
